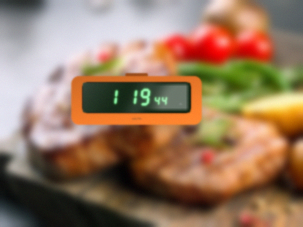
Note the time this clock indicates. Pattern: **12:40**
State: **1:19**
